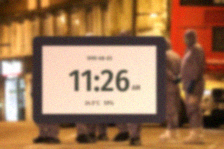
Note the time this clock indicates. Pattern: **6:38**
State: **11:26**
